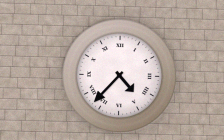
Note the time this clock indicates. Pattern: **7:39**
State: **4:37**
